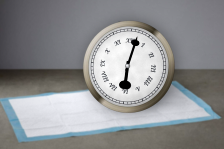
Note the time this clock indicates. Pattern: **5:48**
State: **6:02**
